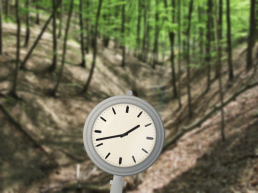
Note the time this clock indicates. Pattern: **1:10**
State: **1:42**
